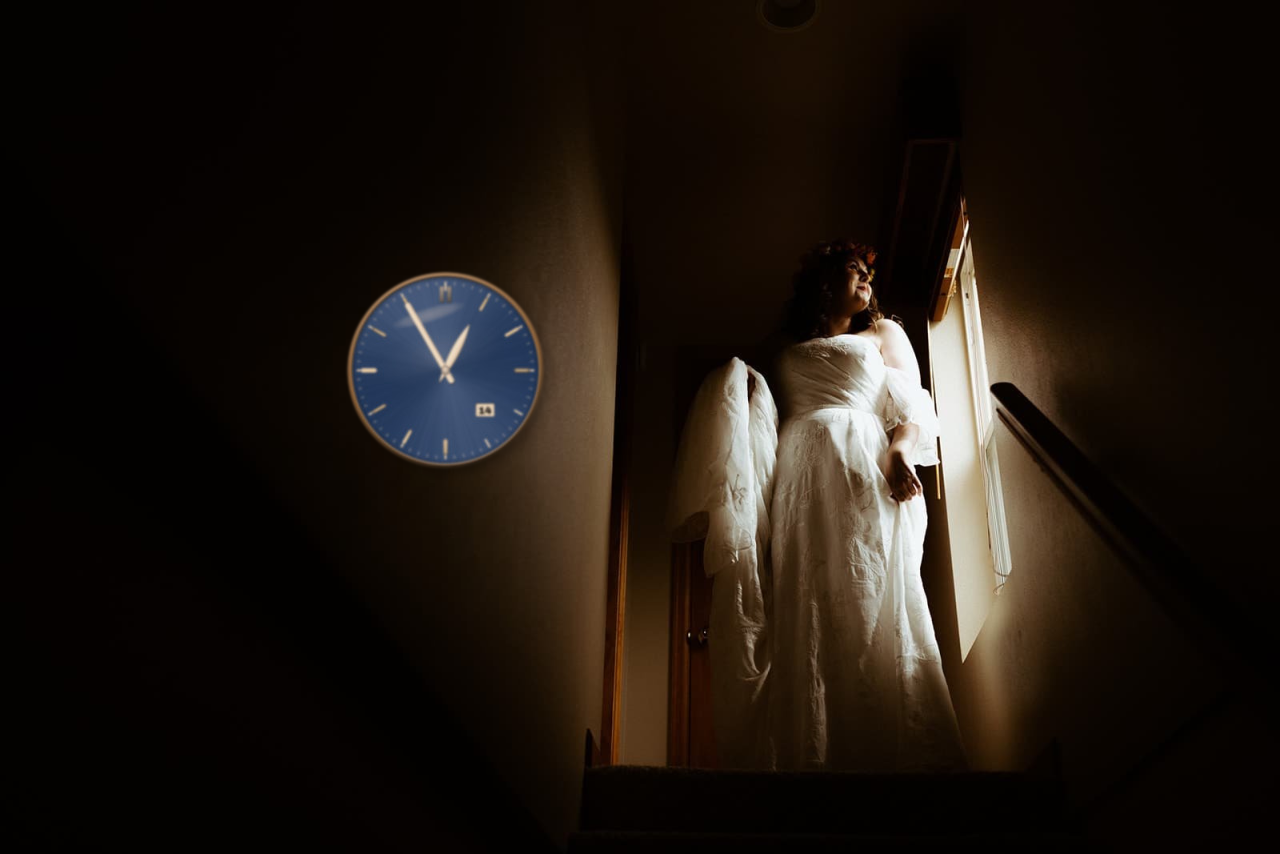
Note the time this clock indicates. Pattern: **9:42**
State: **12:55**
